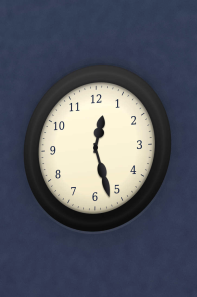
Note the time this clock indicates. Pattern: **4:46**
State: **12:27**
